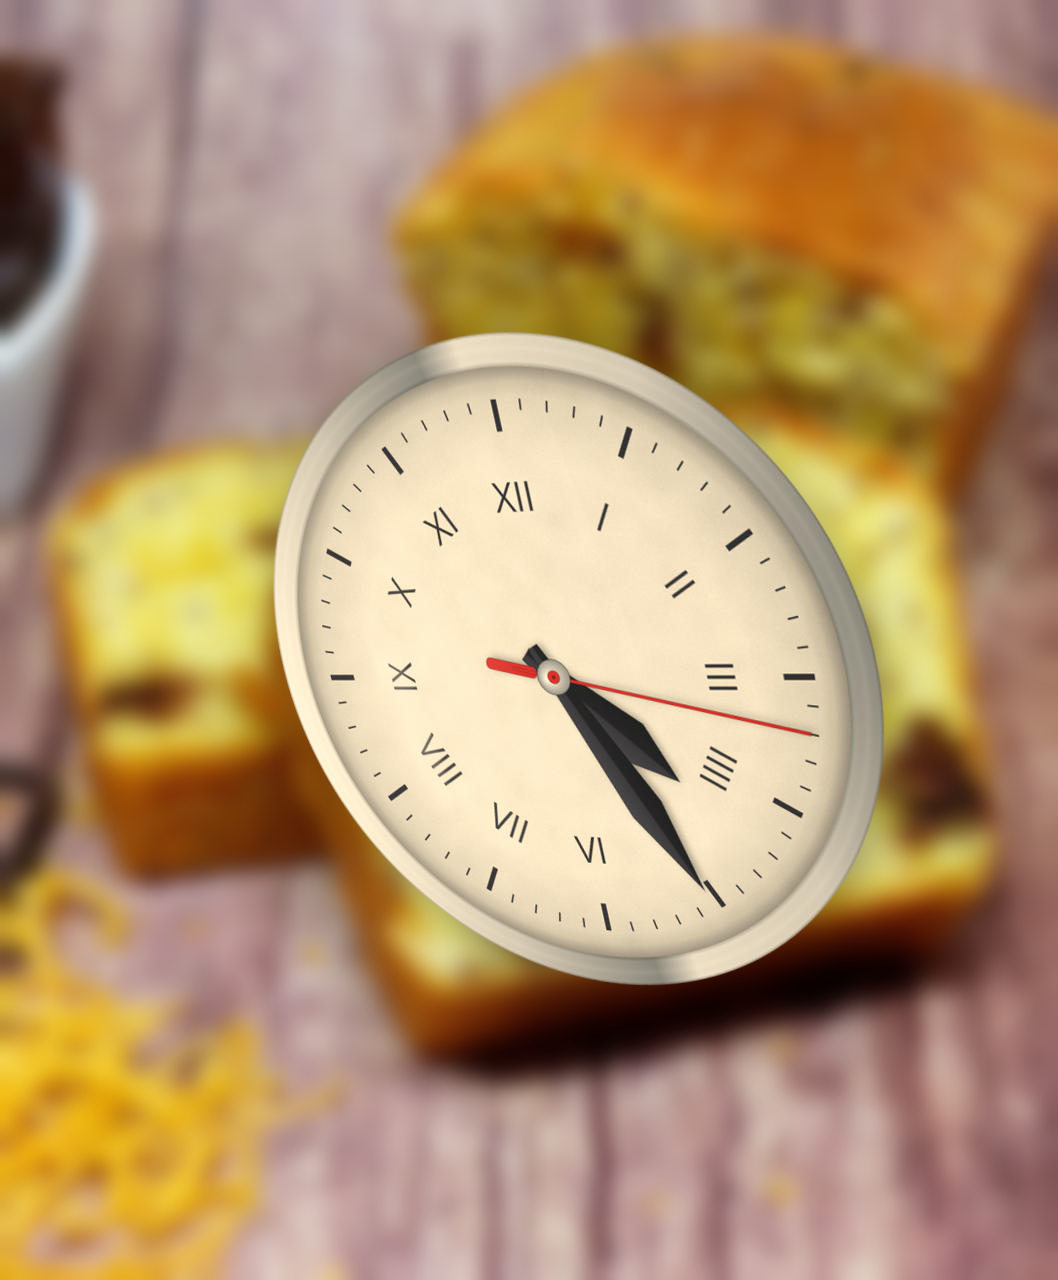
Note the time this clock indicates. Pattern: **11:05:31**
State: **4:25:17**
